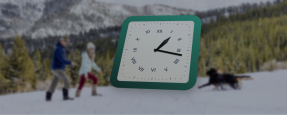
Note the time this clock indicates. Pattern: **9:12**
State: **1:17**
